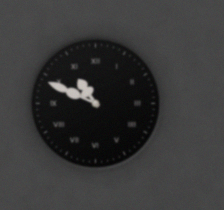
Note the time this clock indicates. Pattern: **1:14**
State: **10:49**
